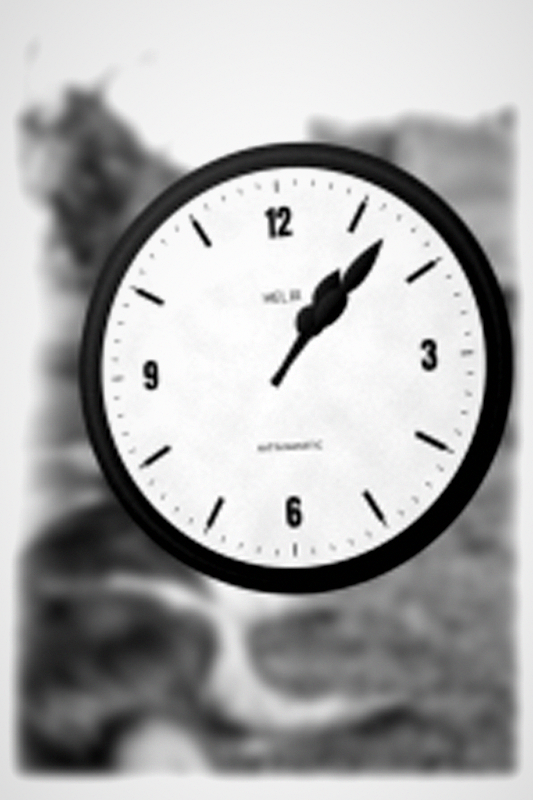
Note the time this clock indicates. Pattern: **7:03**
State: **1:07**
